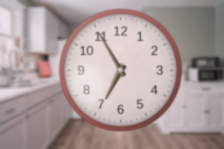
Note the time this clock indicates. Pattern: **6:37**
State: **6:55**
